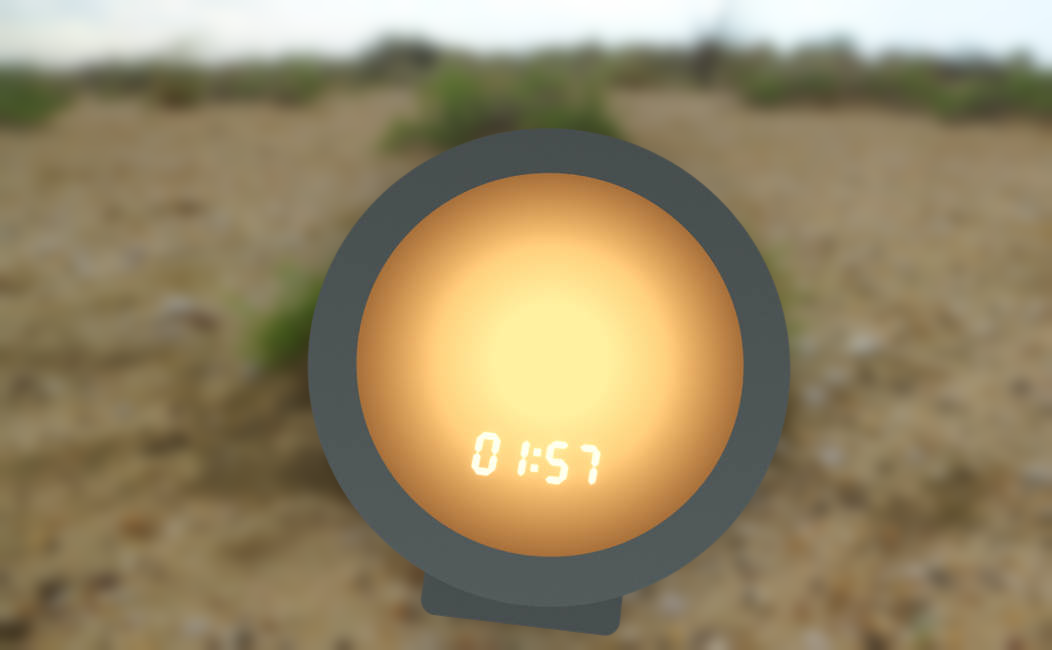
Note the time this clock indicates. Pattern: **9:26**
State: **1:57**
